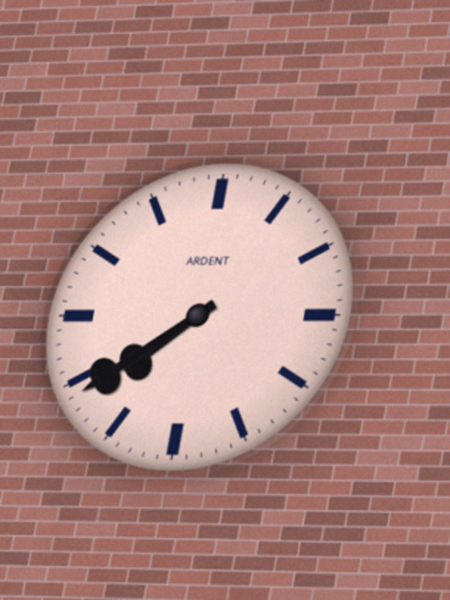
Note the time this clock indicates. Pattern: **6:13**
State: **7:39**
